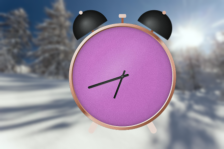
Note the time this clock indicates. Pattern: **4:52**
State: **6:42**
